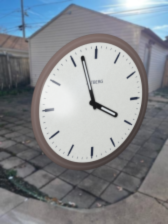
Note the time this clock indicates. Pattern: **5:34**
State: **3:57**
